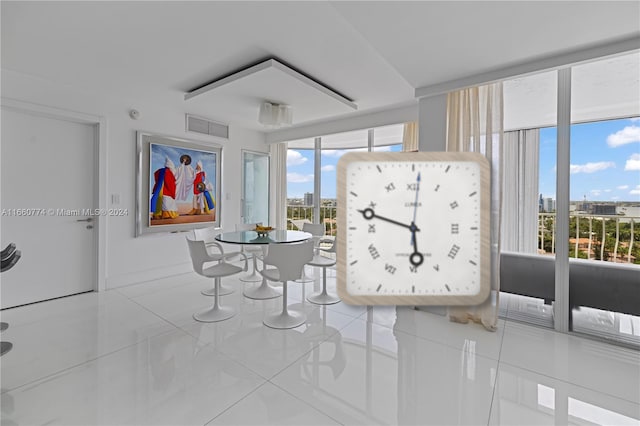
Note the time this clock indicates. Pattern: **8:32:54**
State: **5:48:01**
